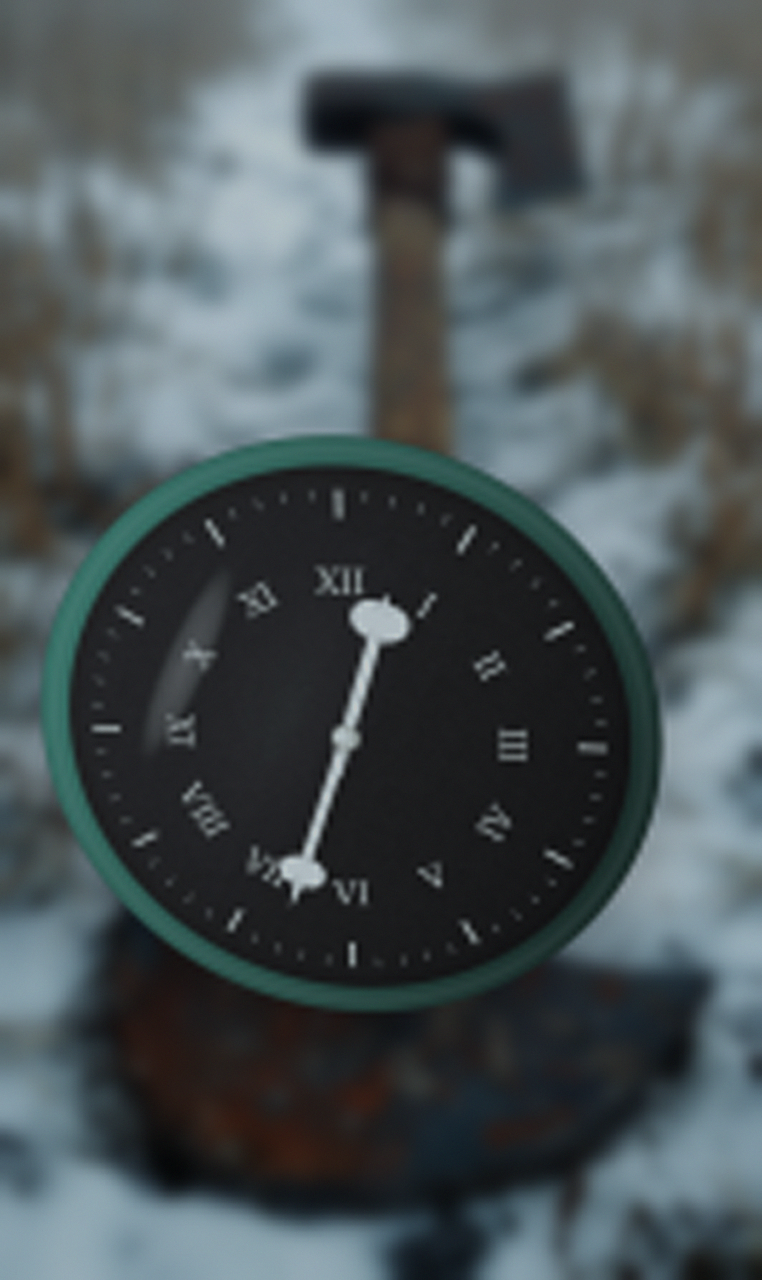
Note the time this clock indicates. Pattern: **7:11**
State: **12:33**
